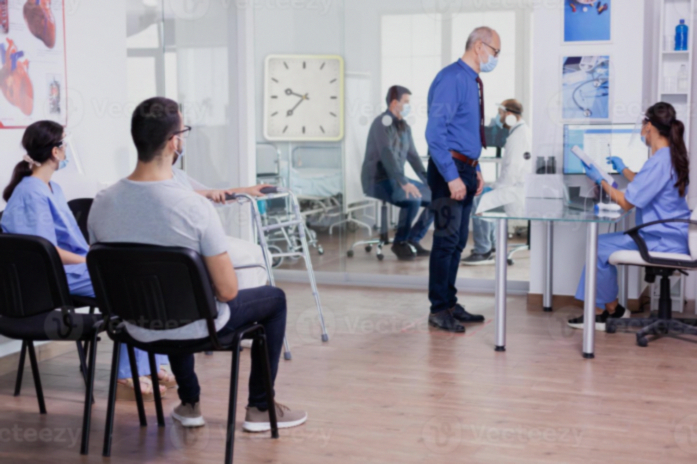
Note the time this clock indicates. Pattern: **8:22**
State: **9:37**
